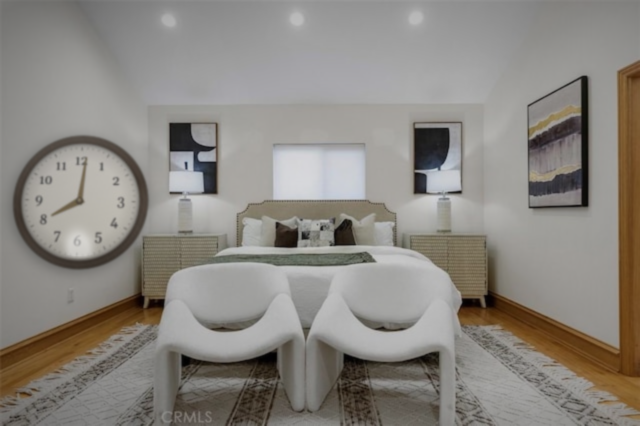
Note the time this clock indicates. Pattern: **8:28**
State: **8:01**
